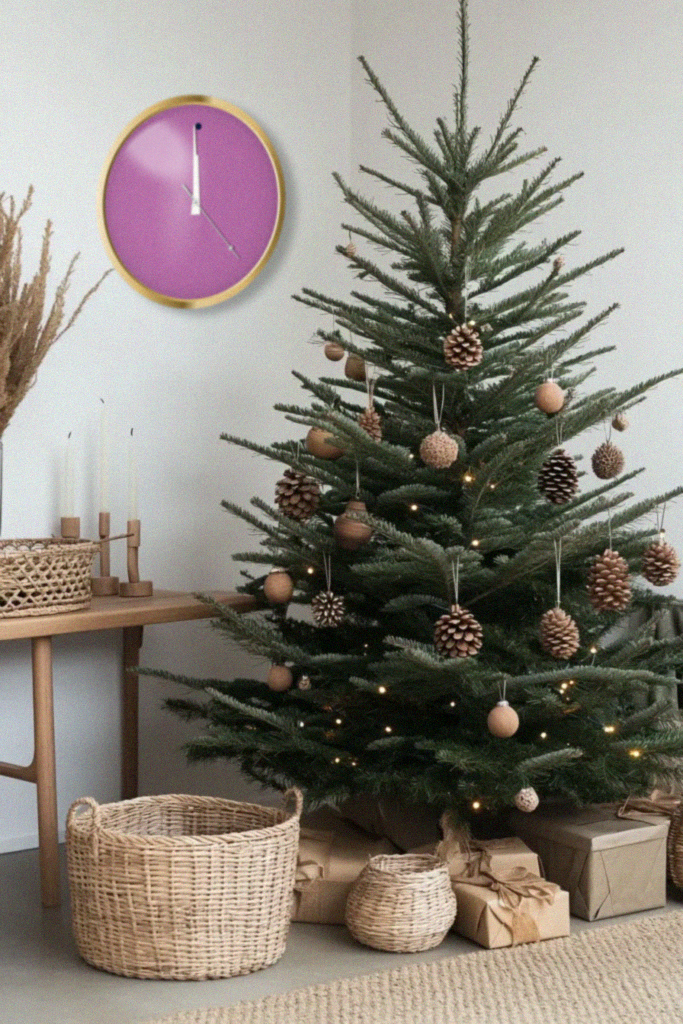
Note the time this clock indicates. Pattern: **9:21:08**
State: **11:59:23**
